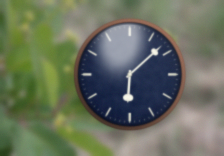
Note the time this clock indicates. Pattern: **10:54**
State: **6:08**
